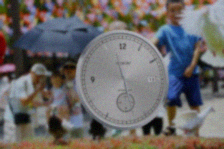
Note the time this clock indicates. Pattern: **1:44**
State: **11:28**
